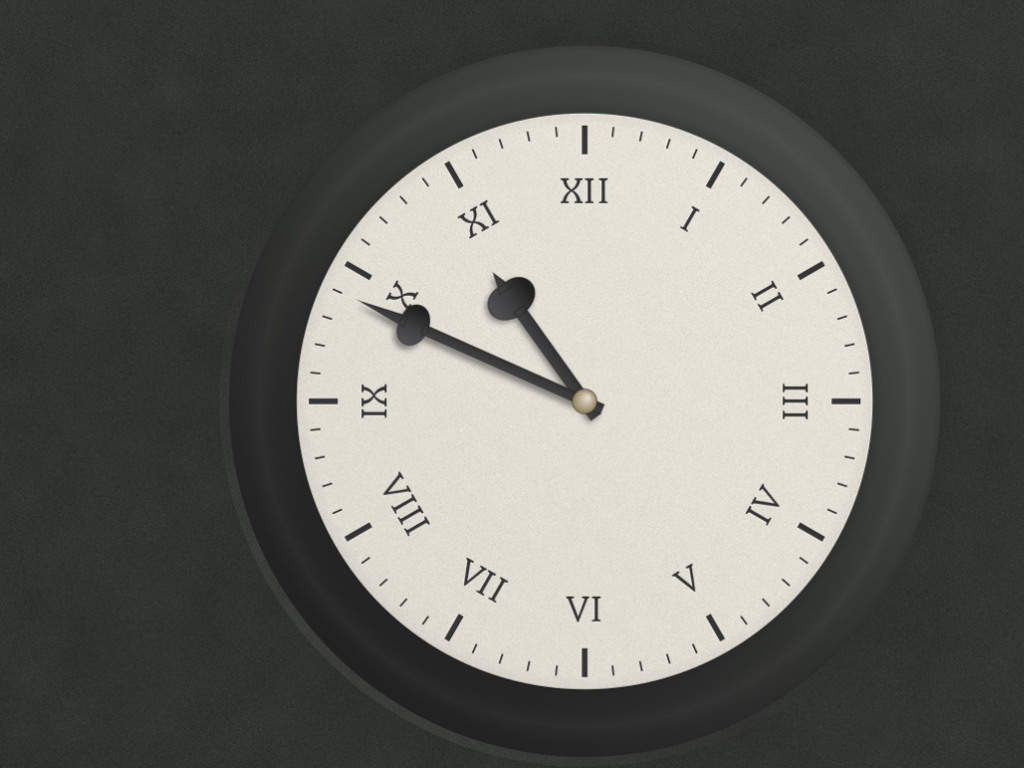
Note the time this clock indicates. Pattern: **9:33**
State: **10:49**
